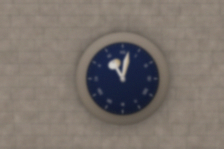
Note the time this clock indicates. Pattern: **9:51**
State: **11:02**
